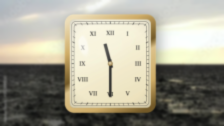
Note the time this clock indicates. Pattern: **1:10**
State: **11:30**
